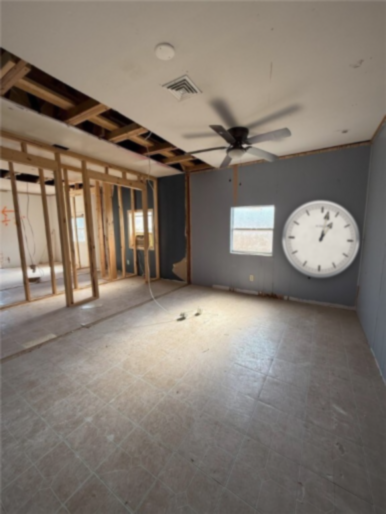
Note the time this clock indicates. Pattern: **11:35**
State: **1:02**
